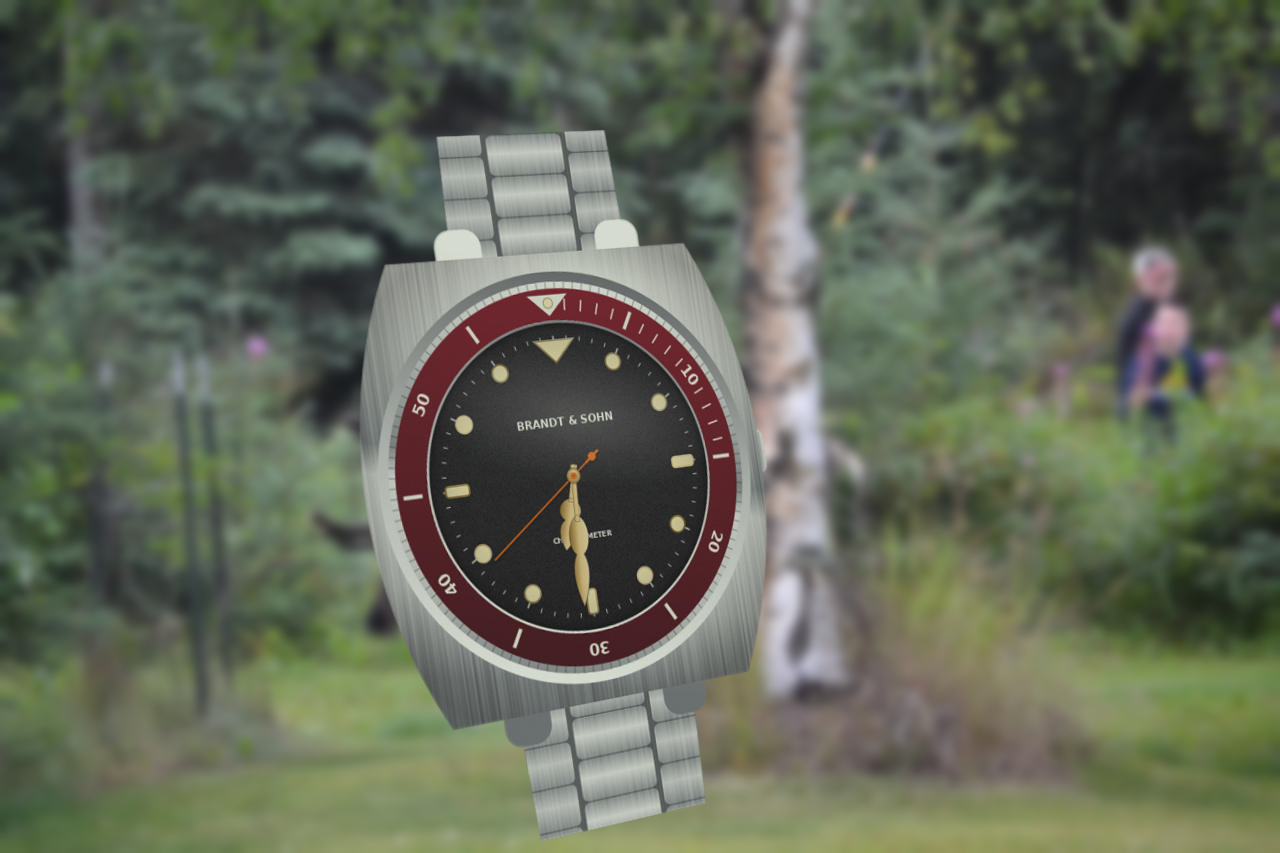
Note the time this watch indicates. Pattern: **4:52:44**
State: **6:30:39**
